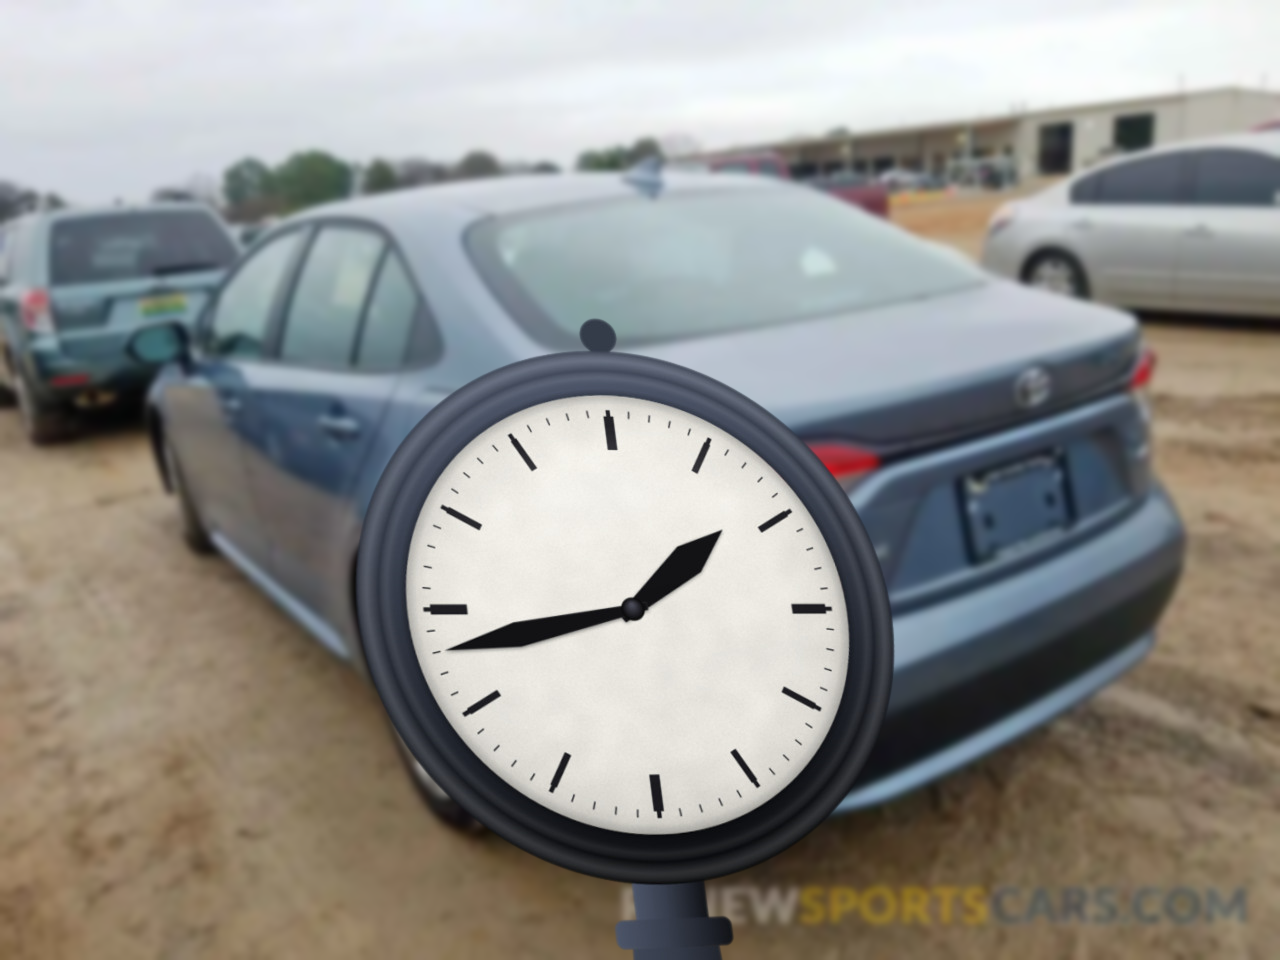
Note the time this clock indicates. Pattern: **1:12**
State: **1:43**
